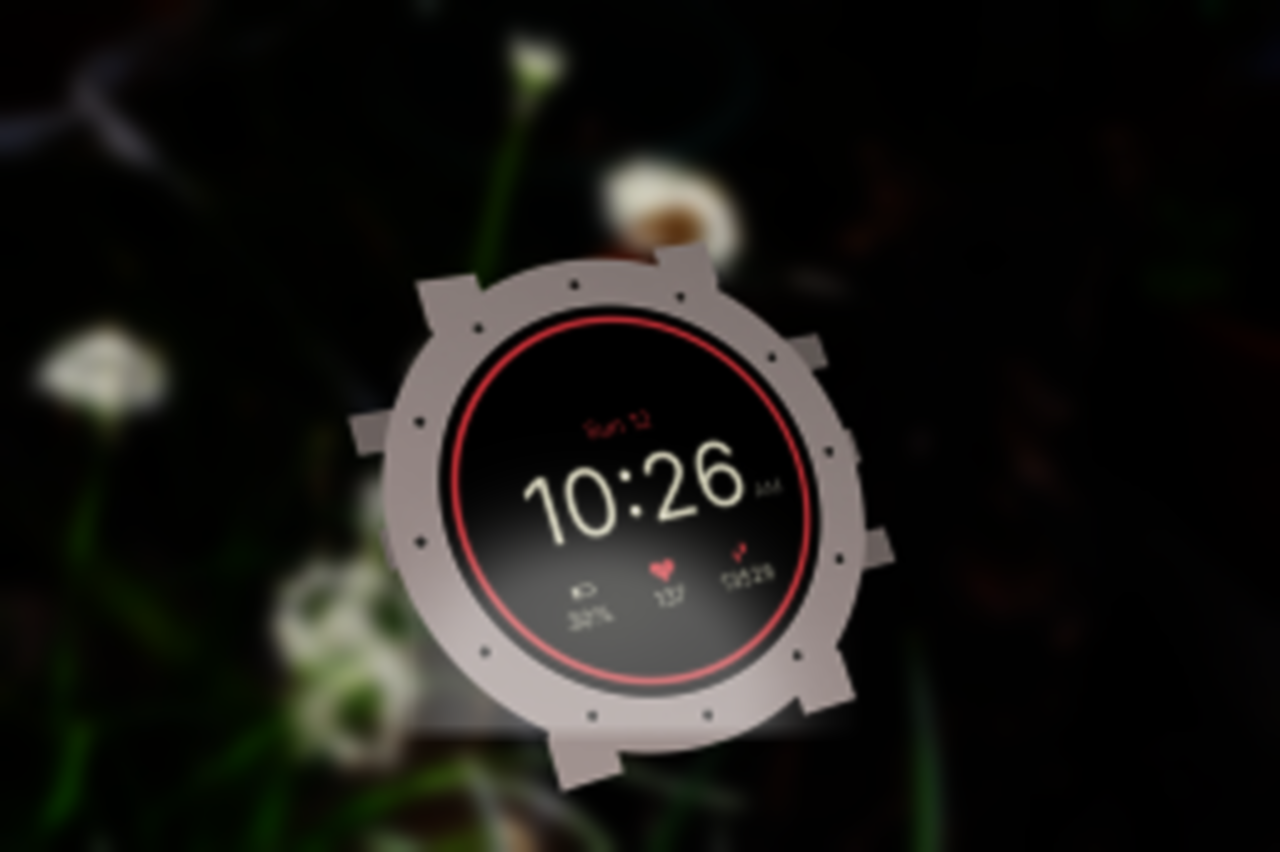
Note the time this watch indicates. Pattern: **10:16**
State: **10:26**
